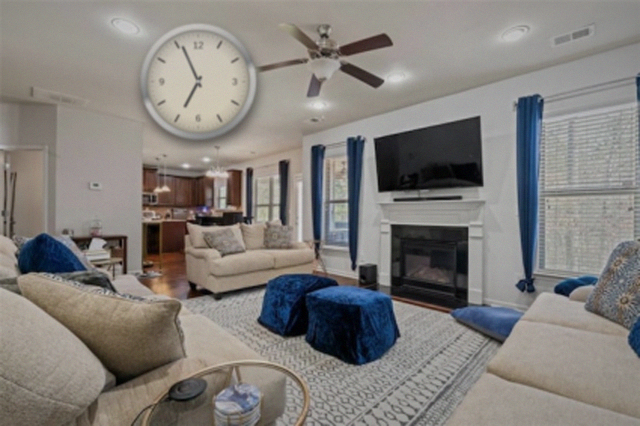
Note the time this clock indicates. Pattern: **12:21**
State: **6:56**
